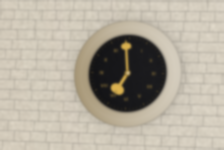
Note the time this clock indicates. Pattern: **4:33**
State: **6:59**
